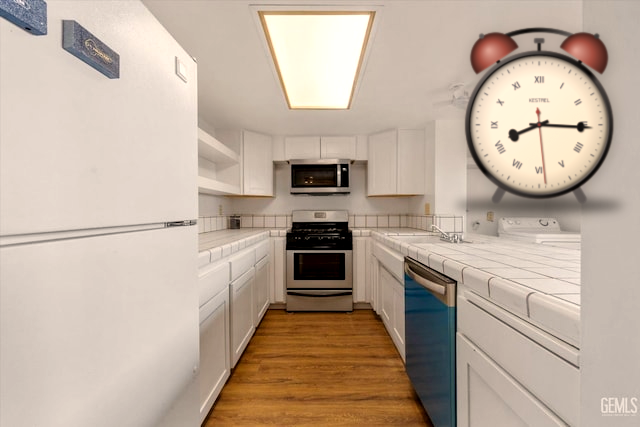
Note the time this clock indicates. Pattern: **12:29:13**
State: **8:15:29**
